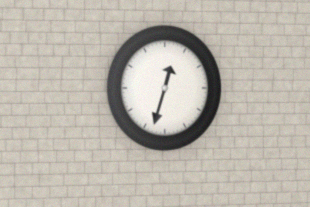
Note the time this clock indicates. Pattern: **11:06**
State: **12:33**
